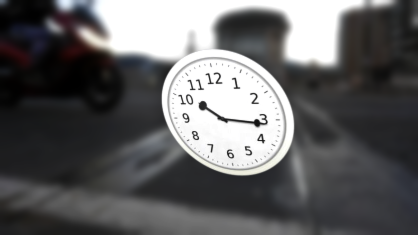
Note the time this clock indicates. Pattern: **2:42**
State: **10:16**
